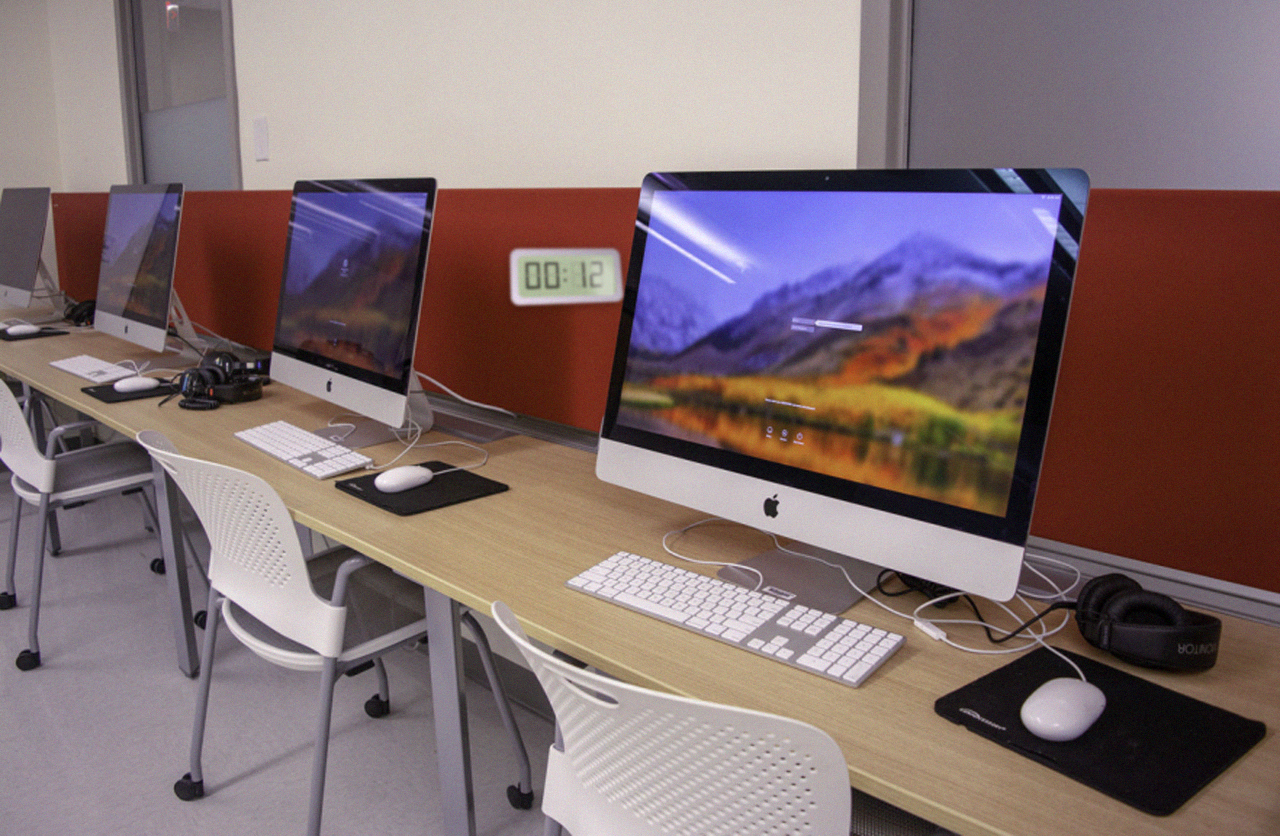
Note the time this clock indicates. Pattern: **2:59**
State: **0:12**
